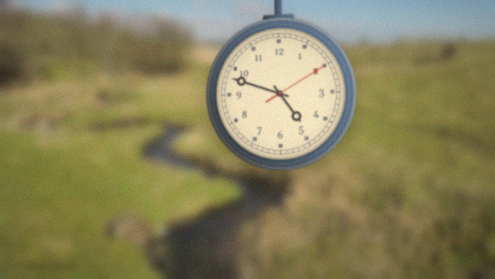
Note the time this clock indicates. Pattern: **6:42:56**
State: **4:48:10**
